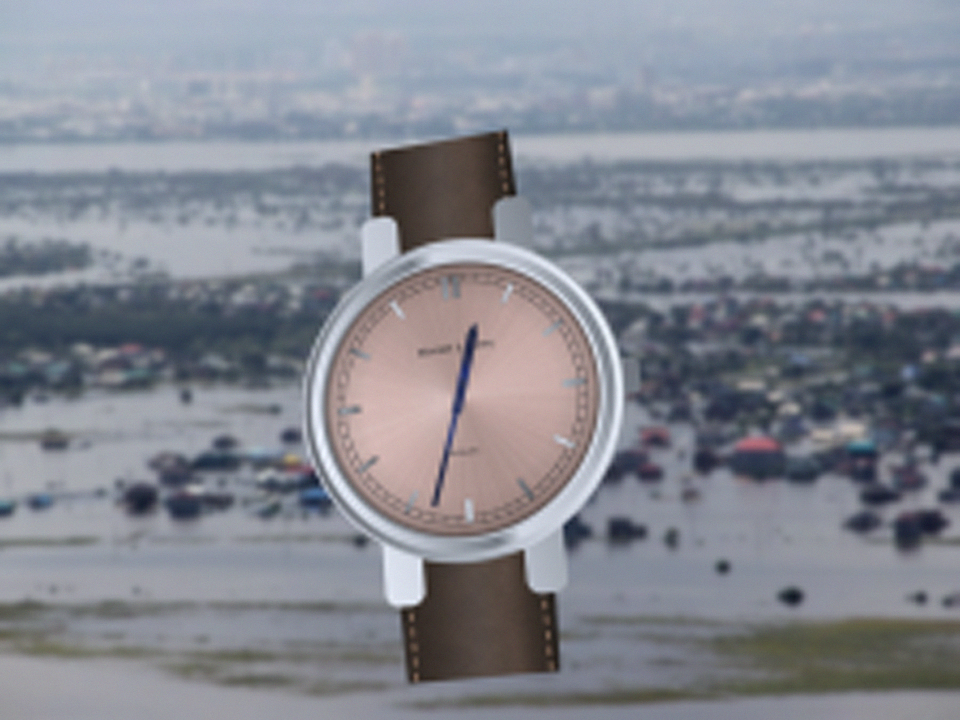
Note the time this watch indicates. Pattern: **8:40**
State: **12:33**
